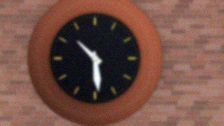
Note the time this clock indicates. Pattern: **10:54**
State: **10:29**
